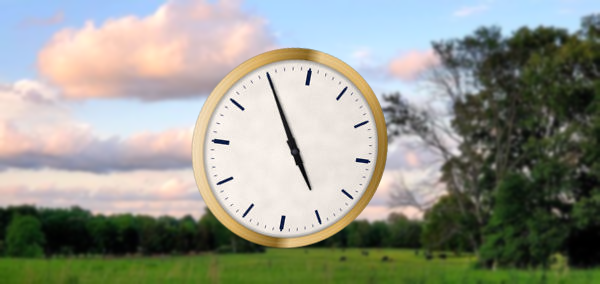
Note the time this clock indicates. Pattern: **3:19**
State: **4:55**
